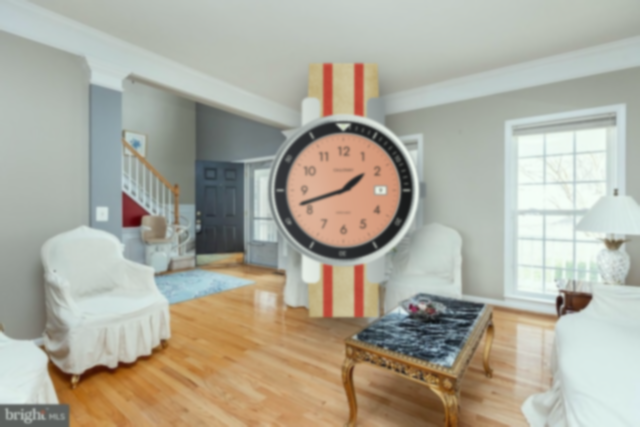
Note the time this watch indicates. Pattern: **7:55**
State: **1:42**
